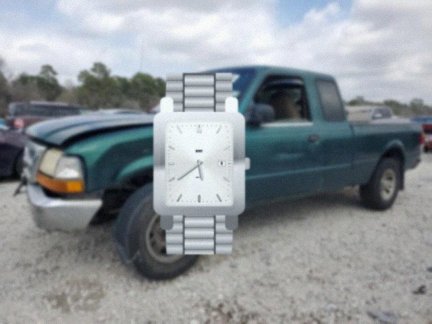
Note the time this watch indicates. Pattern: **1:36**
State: **5:39**
